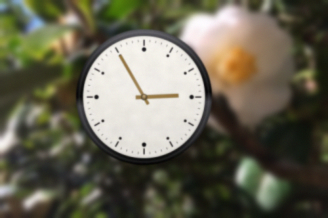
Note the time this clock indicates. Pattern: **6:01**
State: **2:55**
